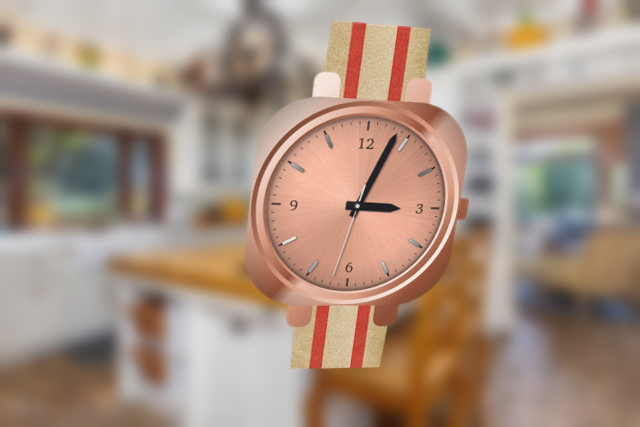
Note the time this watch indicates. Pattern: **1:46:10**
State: **3:03:32**
